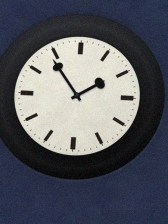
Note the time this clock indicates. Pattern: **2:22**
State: **1:54**
